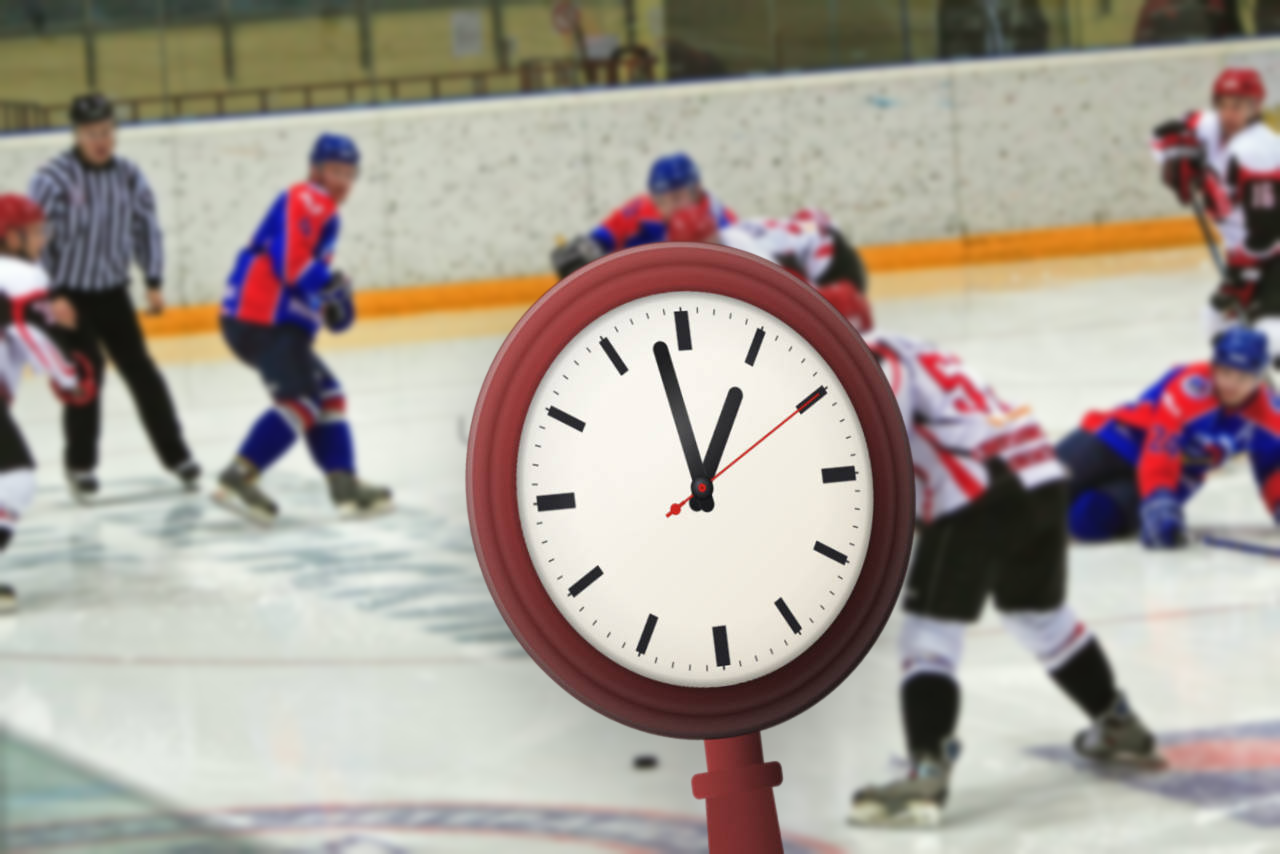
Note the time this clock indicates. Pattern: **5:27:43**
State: **12:58:10**
